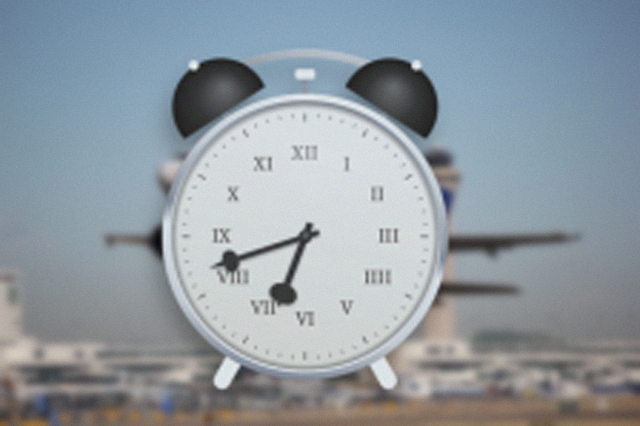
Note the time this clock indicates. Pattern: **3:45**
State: **6:42**
